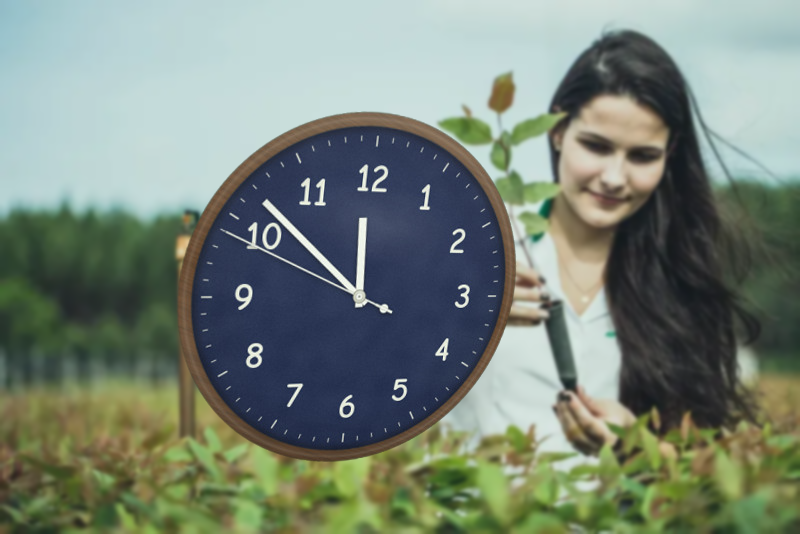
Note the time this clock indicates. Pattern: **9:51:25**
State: **11:51:49**
